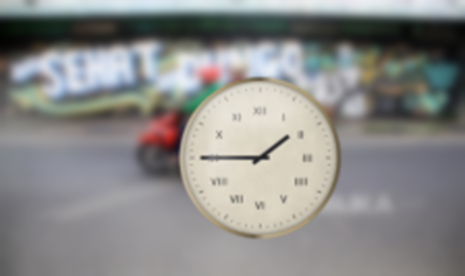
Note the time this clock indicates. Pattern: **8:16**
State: **1:45**
